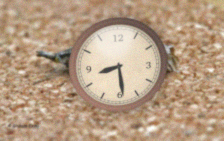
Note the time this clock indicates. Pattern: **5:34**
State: **8:29**
